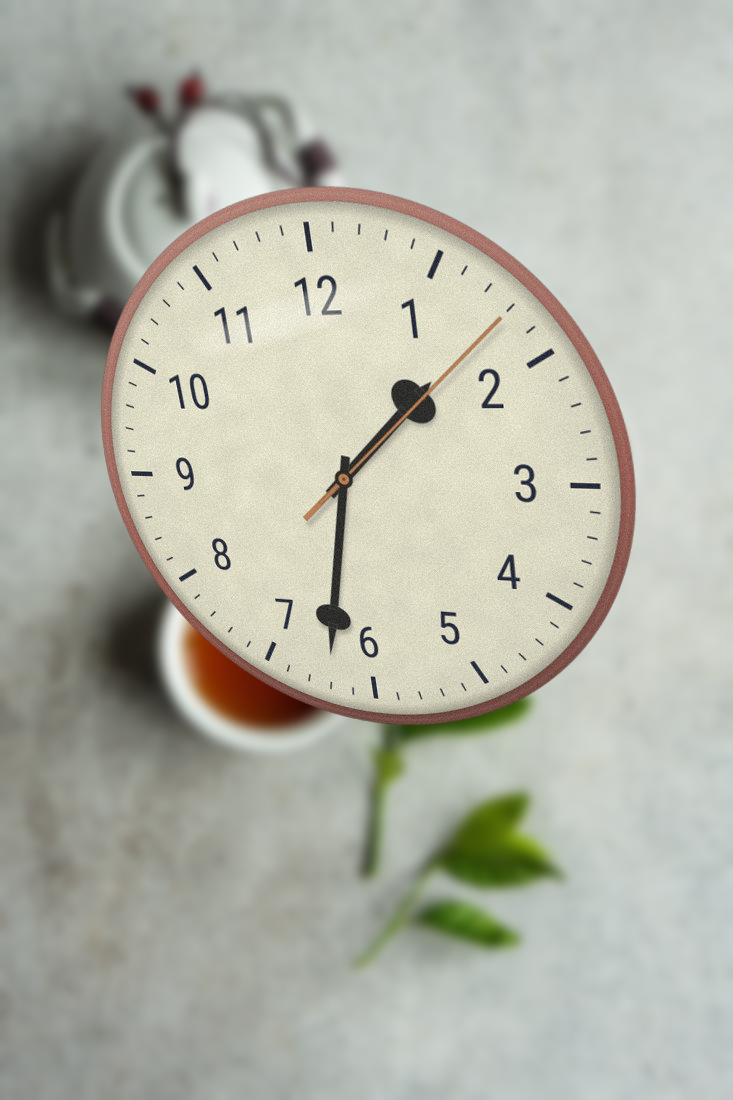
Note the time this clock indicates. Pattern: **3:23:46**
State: **1:32:08**
